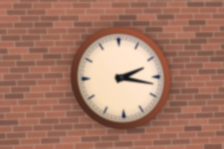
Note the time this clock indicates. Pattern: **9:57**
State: **2:17**
